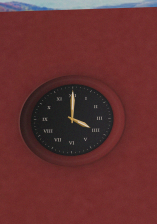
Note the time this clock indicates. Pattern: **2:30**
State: **4:00**
